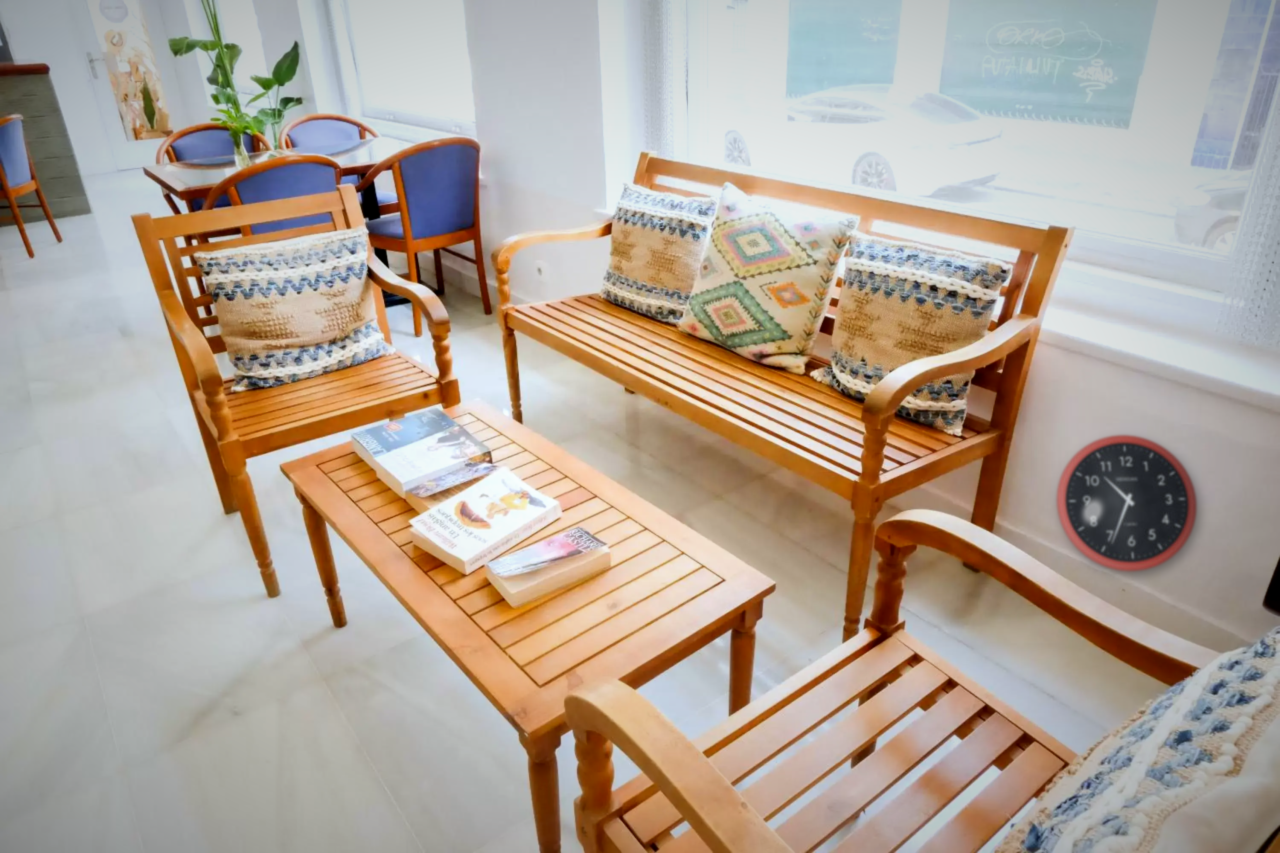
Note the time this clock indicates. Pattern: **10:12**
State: **10:34**
